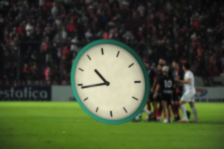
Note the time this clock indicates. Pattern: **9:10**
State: **10:44**
